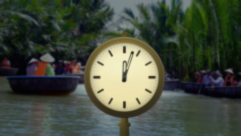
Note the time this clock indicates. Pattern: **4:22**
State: **12:03**
